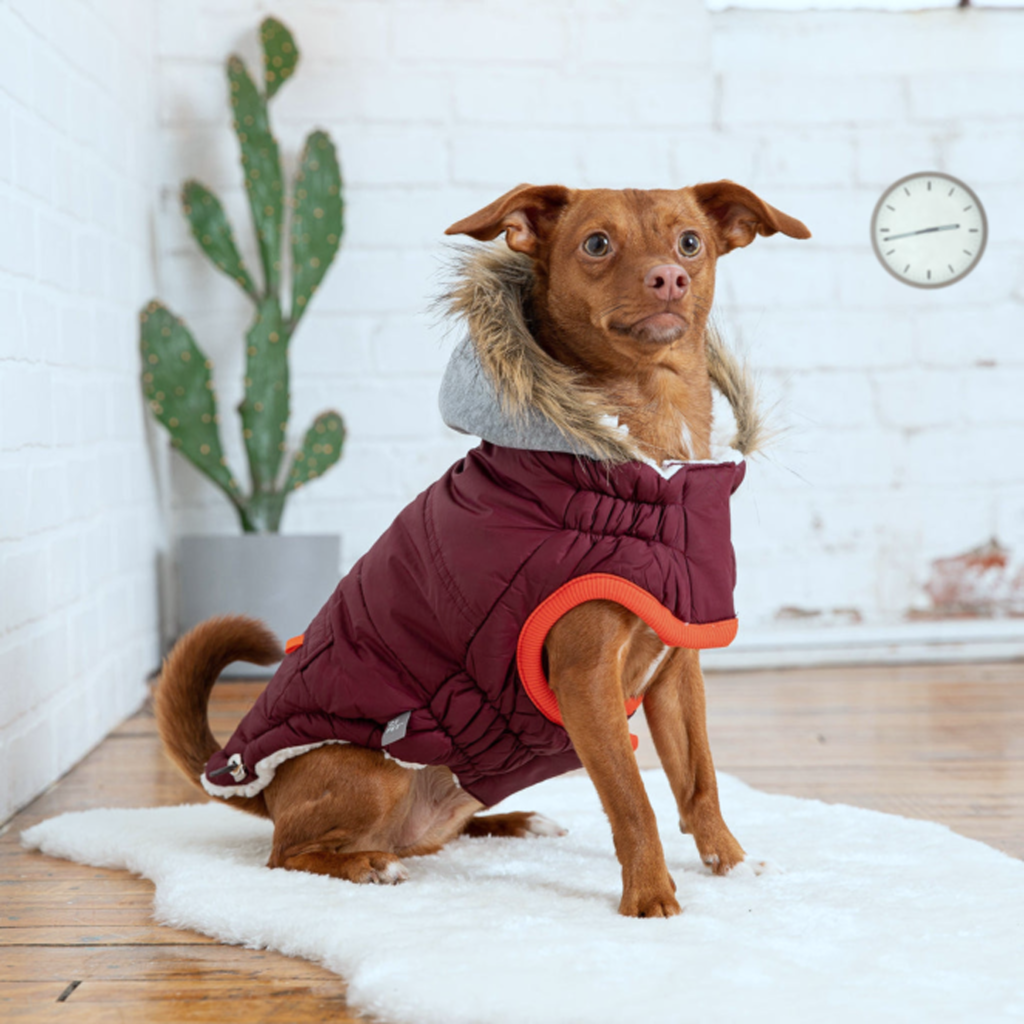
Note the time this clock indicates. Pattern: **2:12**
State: **2:43**
